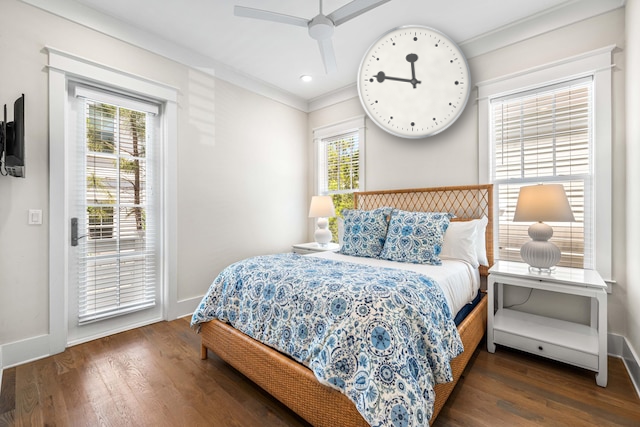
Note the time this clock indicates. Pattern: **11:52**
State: **11:46**
